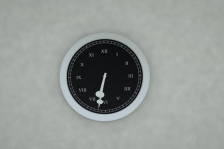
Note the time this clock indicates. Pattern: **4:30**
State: **6:32**
